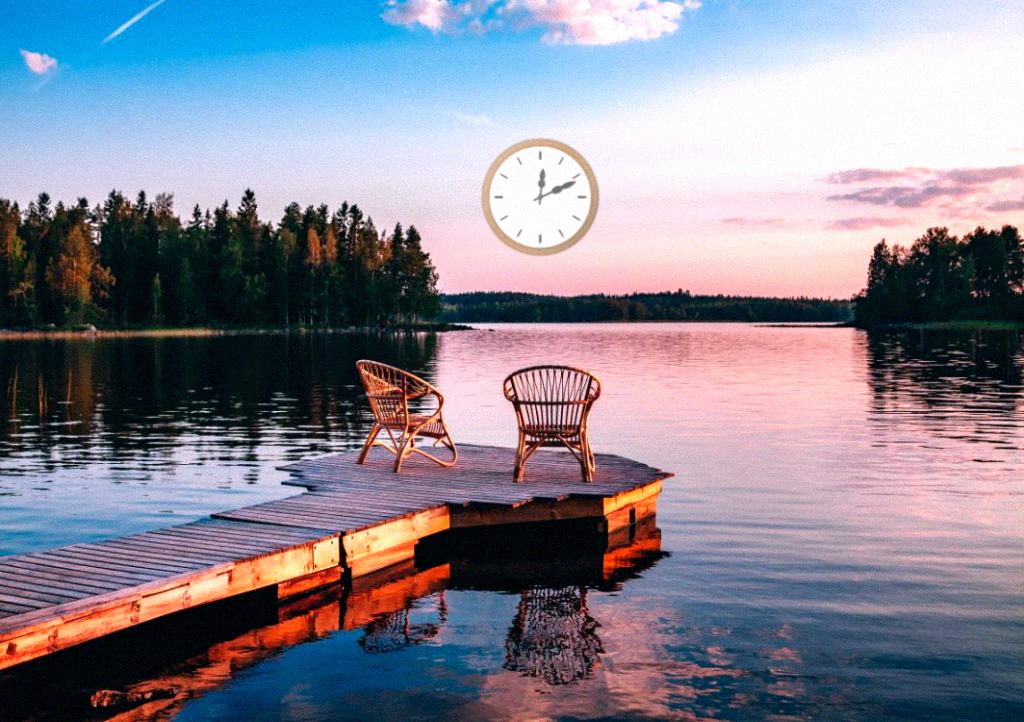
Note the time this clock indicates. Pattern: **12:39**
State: **12:11**
